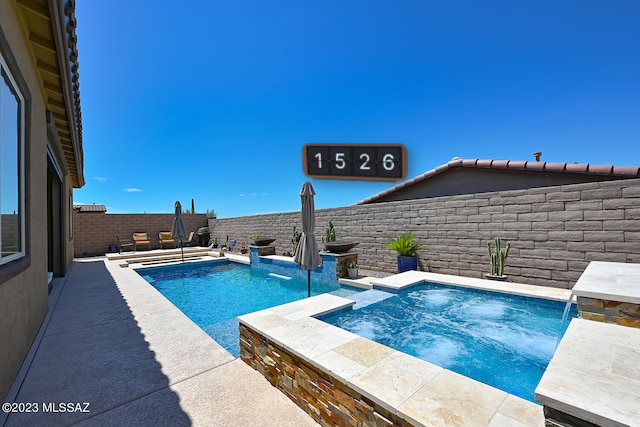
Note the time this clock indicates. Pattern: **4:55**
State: **15:26**
